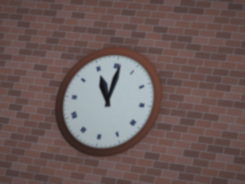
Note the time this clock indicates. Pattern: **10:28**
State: **11:01**
